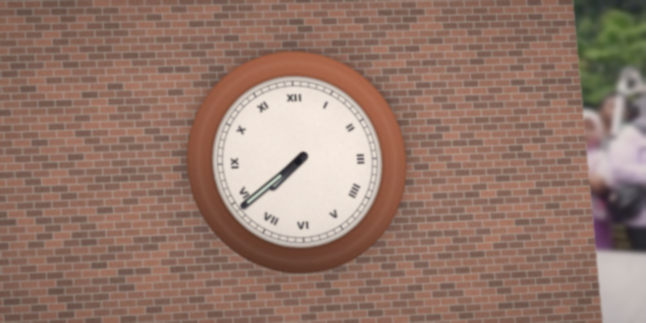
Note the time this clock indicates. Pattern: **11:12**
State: **7:39**
